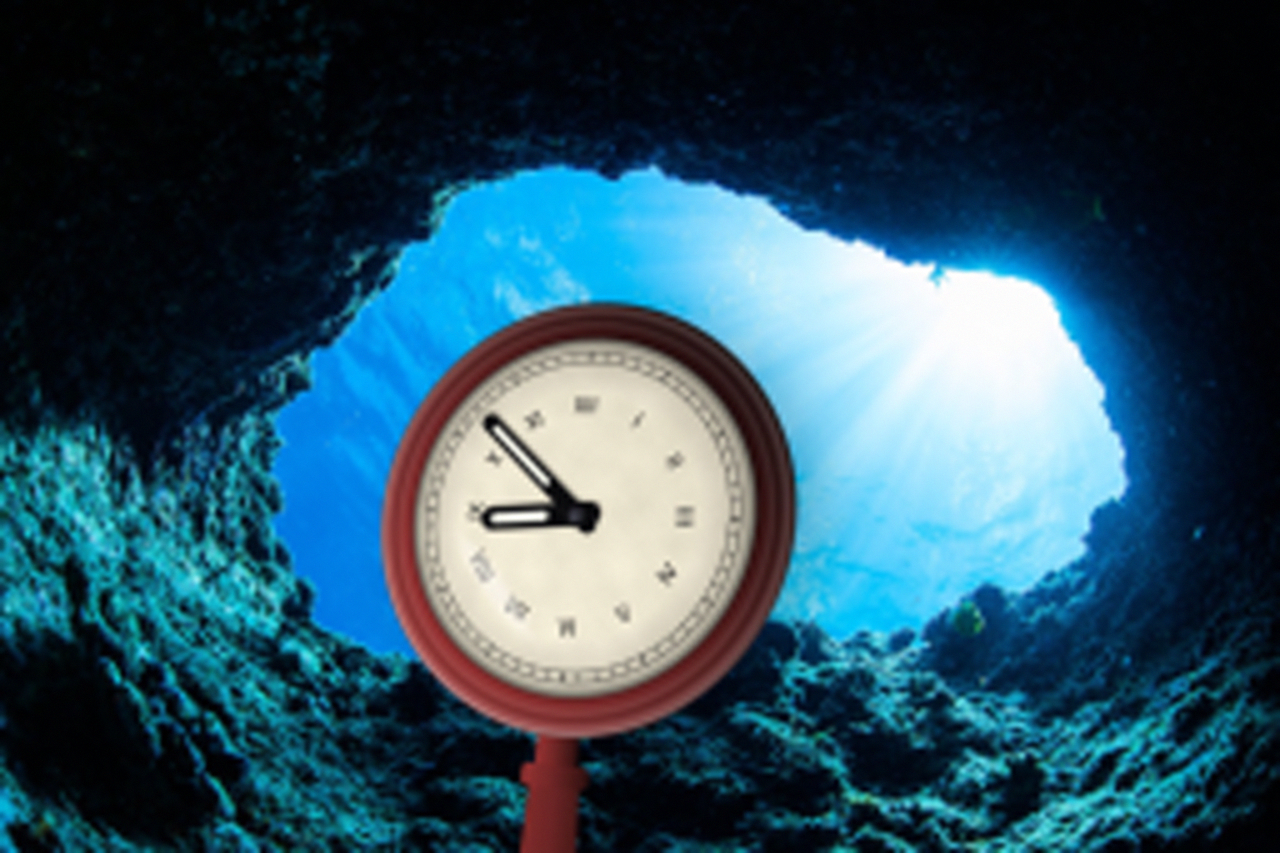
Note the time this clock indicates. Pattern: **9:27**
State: **8:52**
